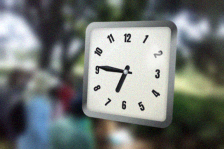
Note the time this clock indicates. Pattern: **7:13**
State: **6:46**
